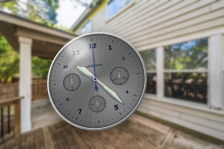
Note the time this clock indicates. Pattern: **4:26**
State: **10:23**
